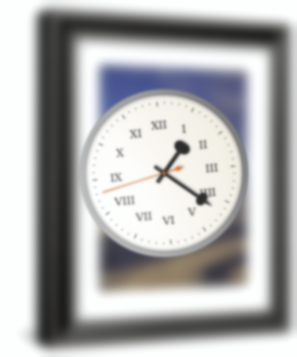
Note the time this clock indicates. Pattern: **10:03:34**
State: **1:21:43**
